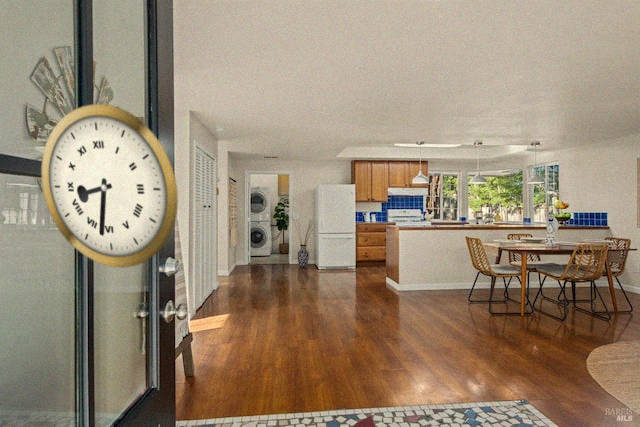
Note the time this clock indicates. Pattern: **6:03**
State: **8:32**
